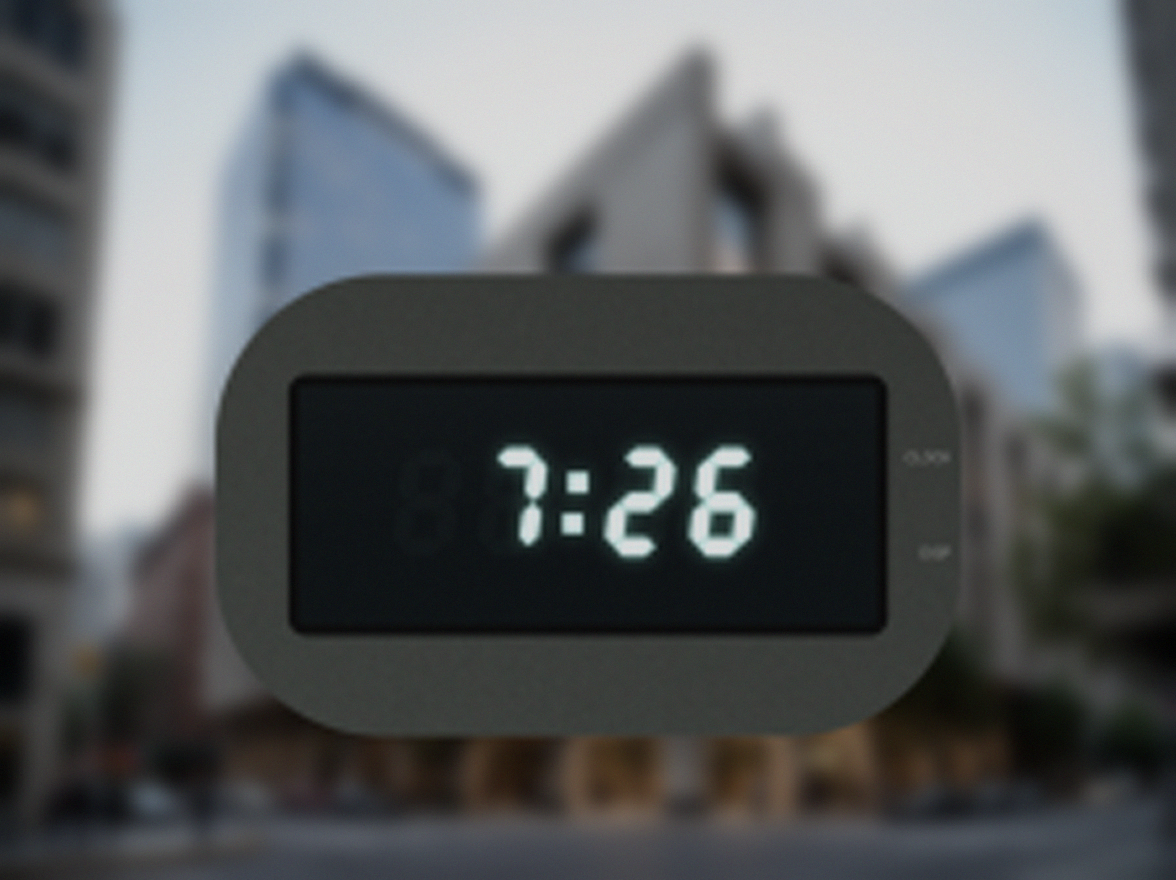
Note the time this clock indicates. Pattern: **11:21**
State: **7:26**
